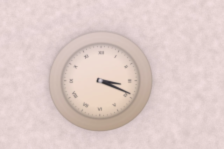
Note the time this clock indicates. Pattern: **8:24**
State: **3:19**
